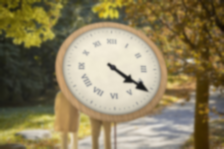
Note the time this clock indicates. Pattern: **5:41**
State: **4:21**
